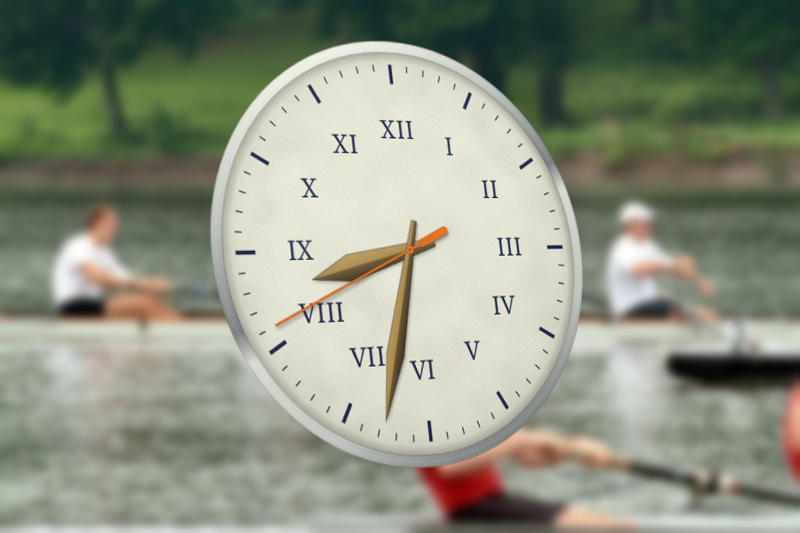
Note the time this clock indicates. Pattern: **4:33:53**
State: **8:32:41**
